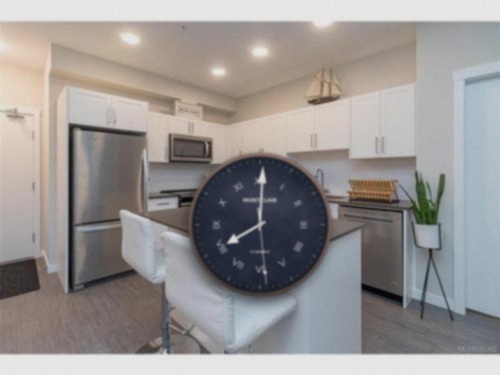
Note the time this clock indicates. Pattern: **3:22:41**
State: **8:00:29**
